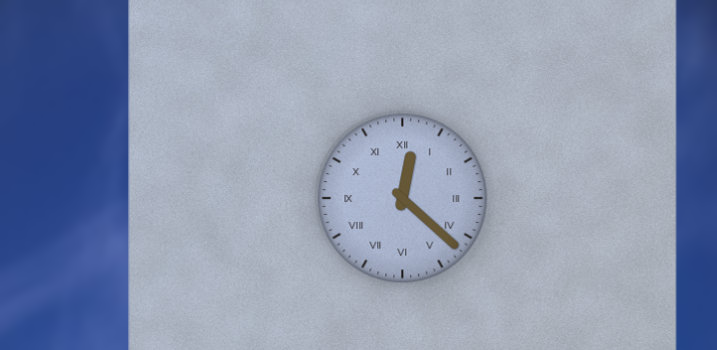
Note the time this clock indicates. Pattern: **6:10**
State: **12:22**
